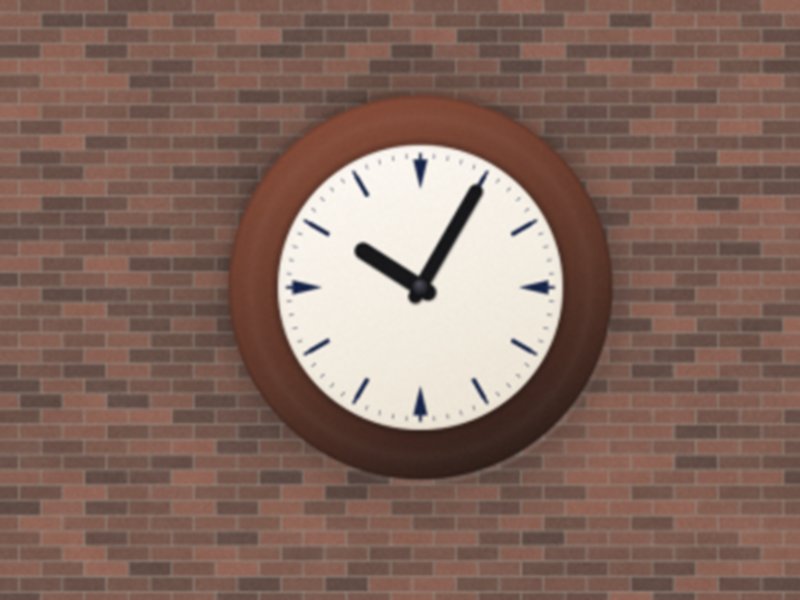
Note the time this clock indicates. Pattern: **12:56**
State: **10:05**
